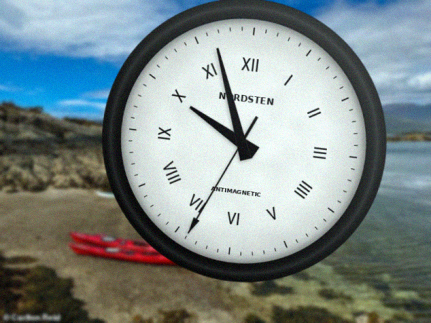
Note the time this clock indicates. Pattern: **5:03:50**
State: **9:56:34**
